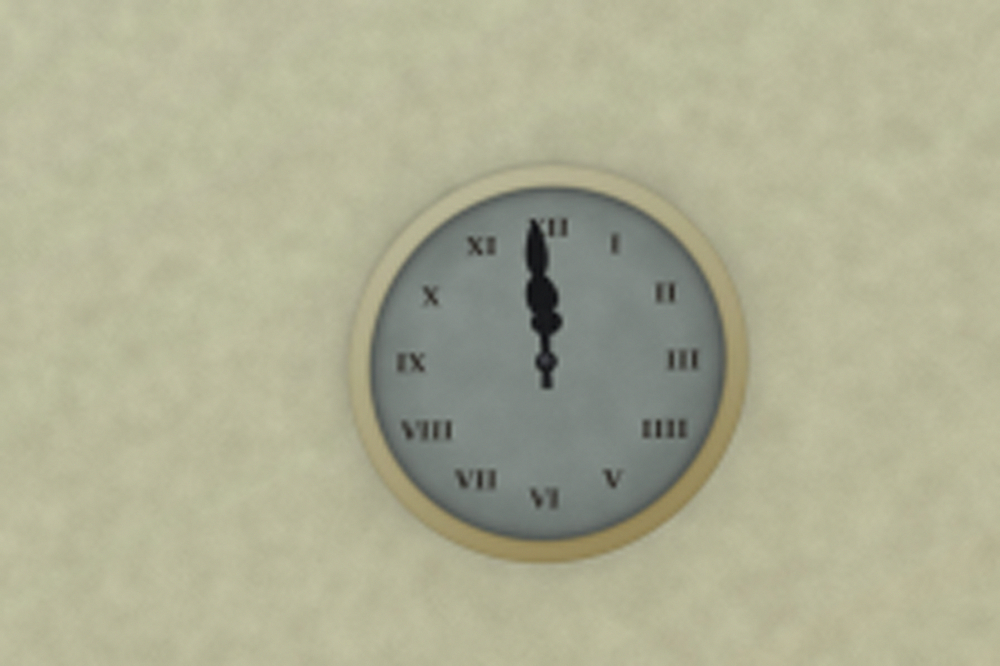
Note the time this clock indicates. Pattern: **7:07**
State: **11:59**
